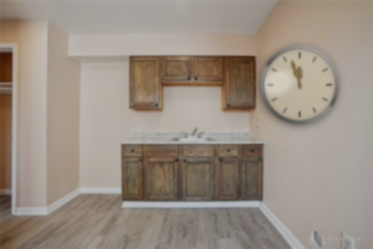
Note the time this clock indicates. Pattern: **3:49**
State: **11:57**
